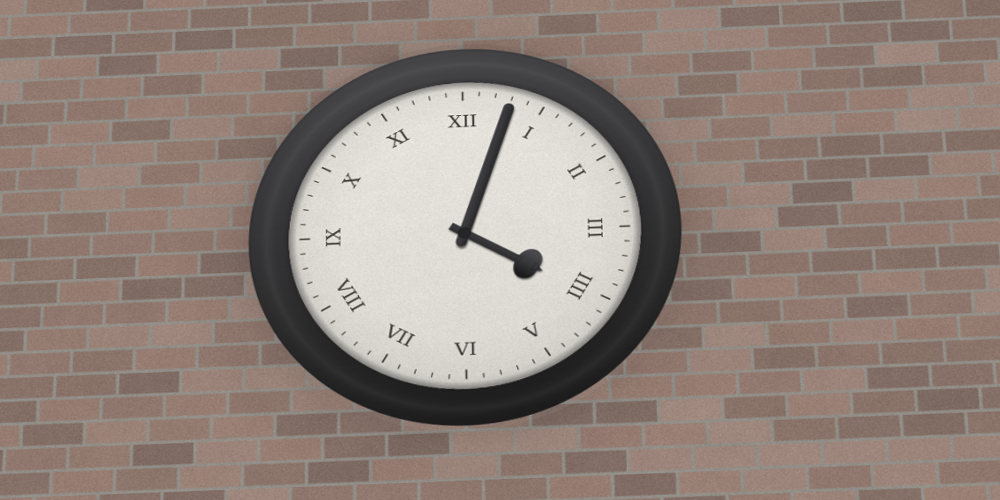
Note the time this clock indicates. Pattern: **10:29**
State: **4:03**
